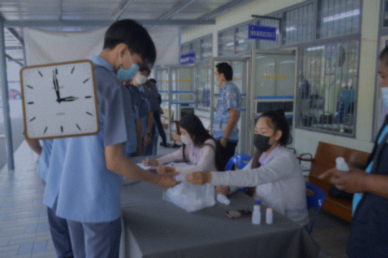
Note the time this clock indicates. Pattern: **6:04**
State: **2:59**
